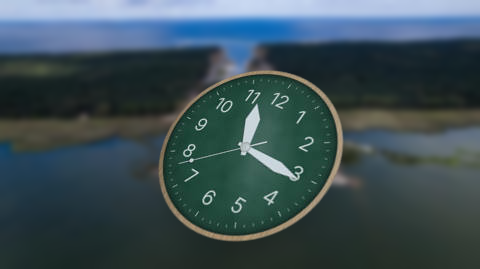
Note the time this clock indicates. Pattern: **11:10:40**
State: **11:15:38**
